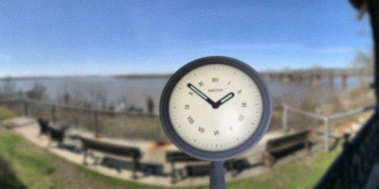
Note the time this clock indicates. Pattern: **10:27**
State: **1:52**
